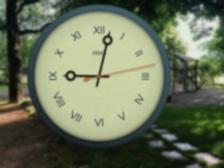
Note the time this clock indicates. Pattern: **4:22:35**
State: **9:02:13**
